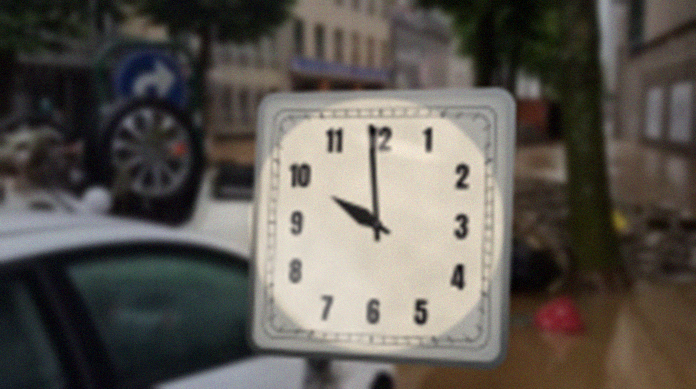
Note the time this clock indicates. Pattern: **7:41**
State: **9:59**
